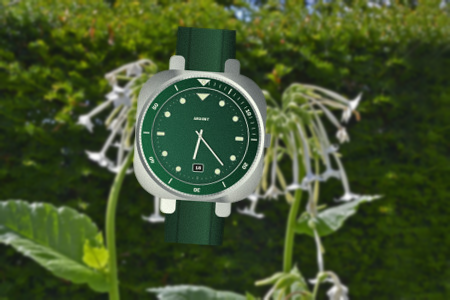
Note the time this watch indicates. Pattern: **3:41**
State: **6:23**
